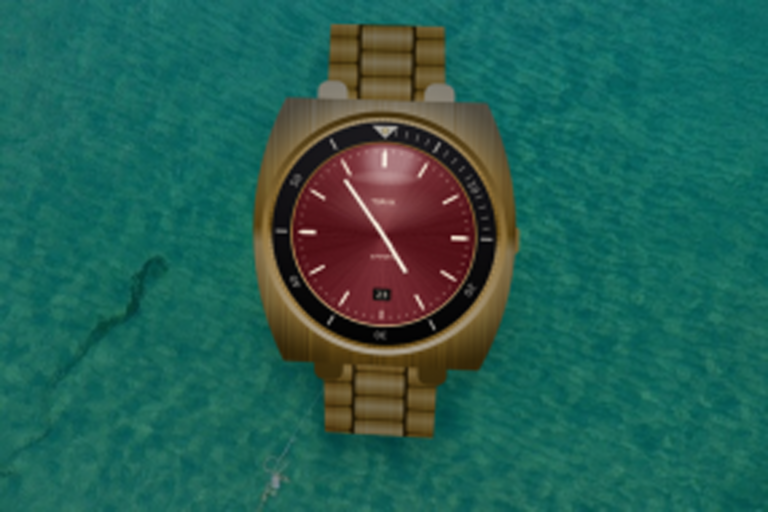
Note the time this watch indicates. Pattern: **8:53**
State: **4:54**
